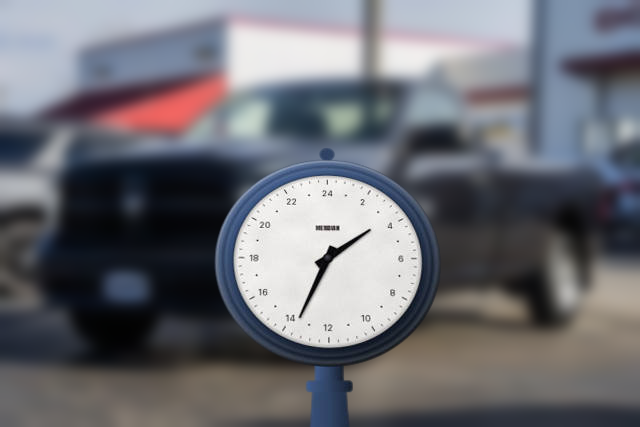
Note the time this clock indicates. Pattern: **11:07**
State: **3:34**
